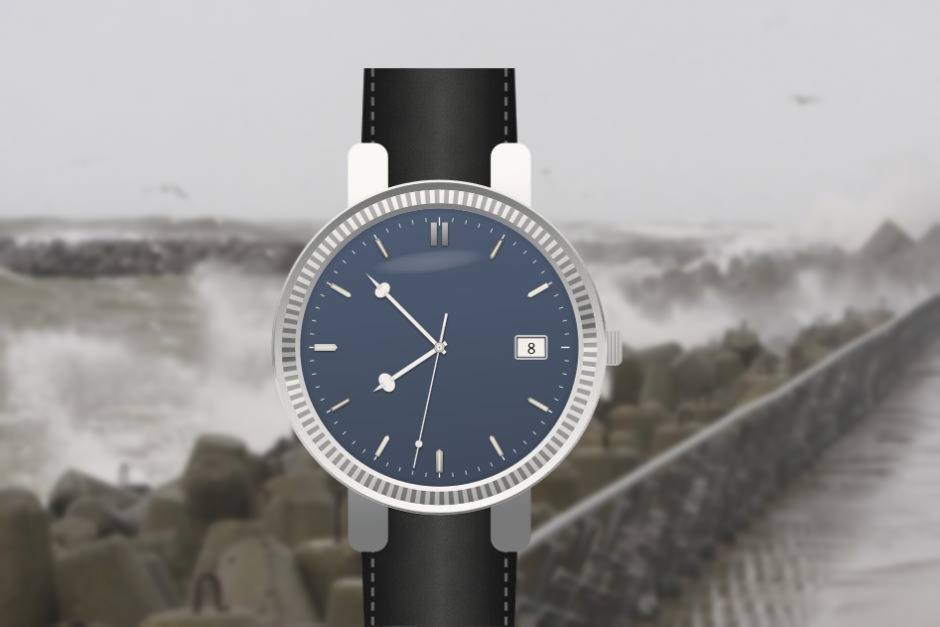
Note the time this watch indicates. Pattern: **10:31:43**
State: **7:52:32**
